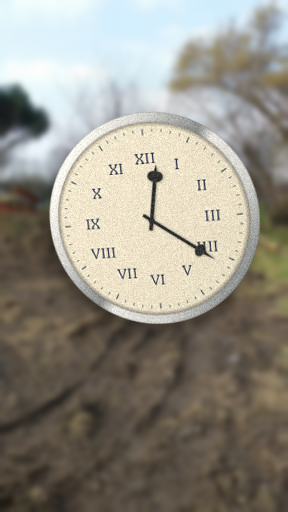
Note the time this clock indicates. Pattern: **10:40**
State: **12:21**
